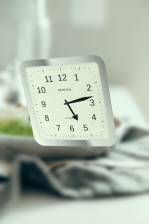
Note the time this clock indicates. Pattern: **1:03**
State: **5:13**
